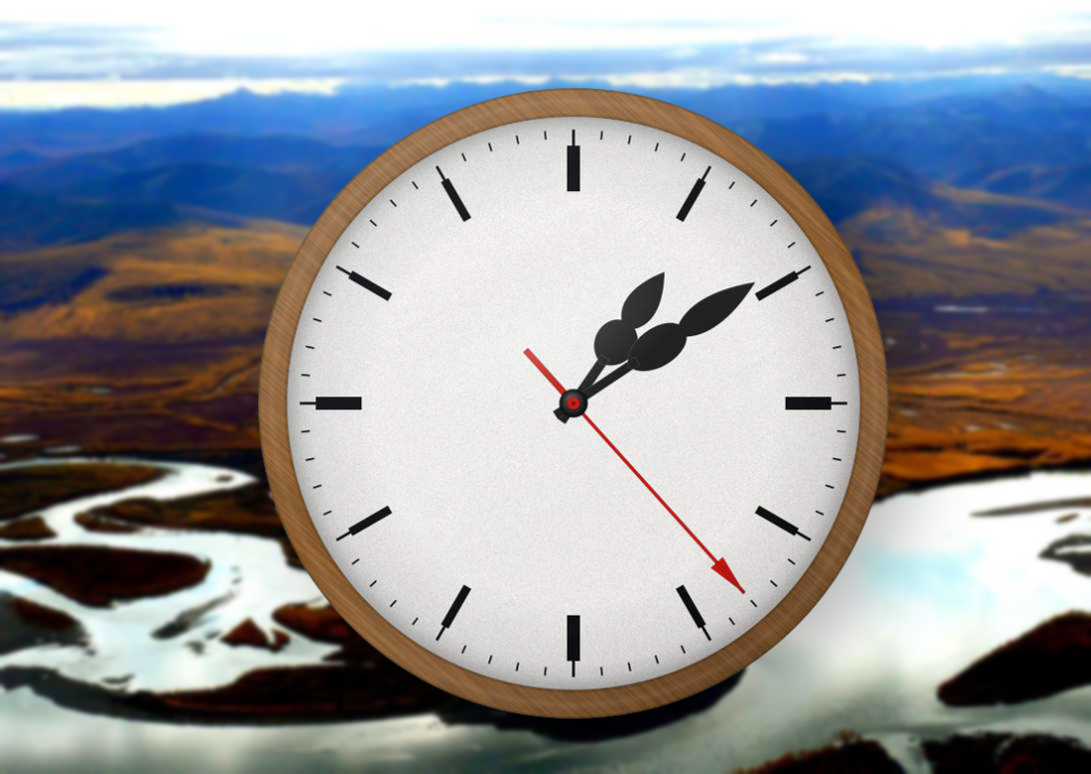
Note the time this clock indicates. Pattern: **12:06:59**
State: **1:09:23**
